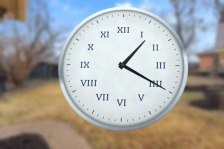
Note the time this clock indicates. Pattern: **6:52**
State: **1:20**
